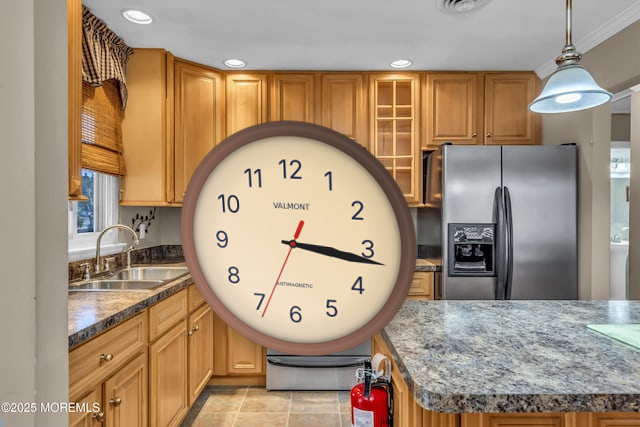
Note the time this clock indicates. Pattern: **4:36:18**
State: **3:16:34**
